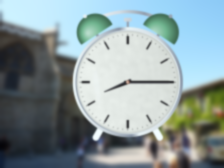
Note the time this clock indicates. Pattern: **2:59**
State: **8:15**
